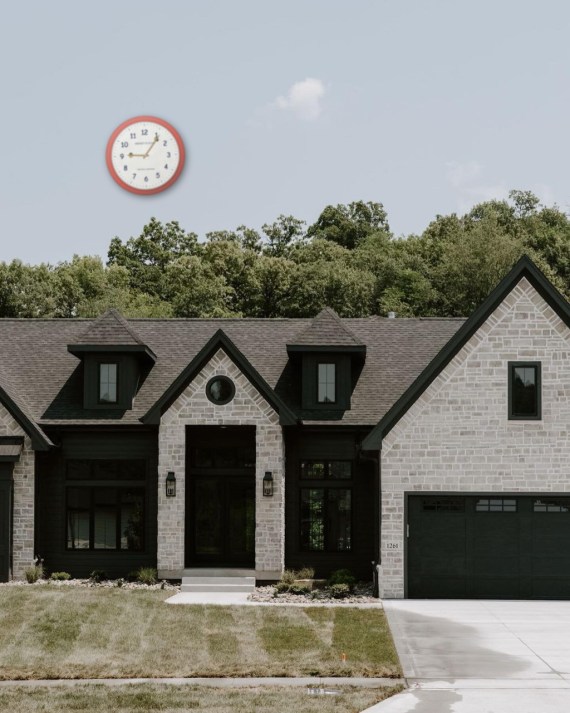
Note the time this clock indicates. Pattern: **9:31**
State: **9:06**
